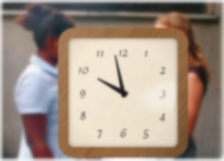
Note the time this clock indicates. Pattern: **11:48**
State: **9:58**
